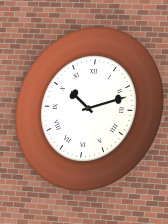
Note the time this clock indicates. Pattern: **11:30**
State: **10:12**
